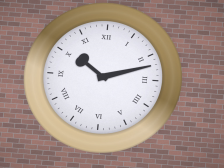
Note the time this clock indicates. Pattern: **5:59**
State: **10:12**
